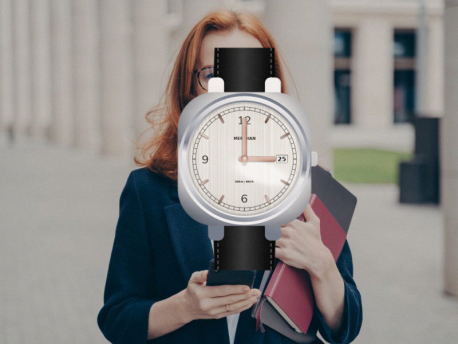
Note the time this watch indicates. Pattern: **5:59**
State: **3:00**
